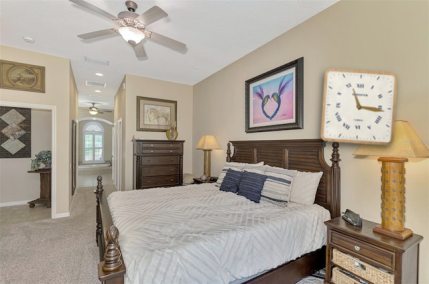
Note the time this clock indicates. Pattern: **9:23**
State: **11:16**
